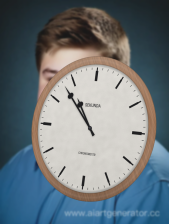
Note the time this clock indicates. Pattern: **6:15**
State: **10:53**
